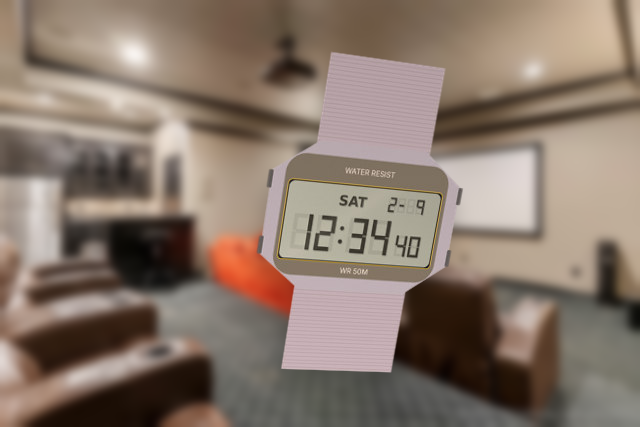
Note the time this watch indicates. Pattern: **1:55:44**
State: **12:34:40**
